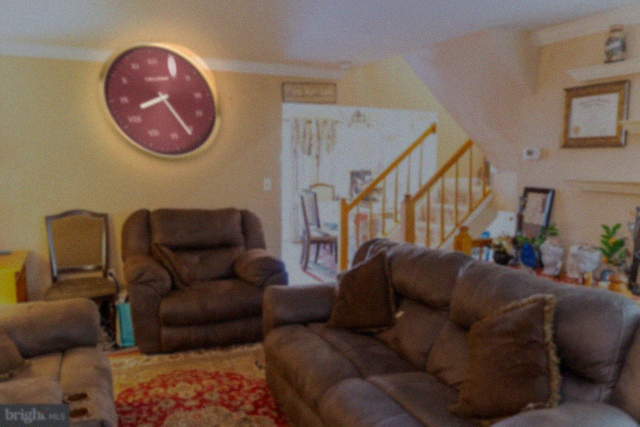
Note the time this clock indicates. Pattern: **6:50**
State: **8:26**
